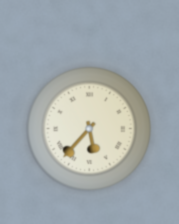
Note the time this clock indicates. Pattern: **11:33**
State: **5:37**
